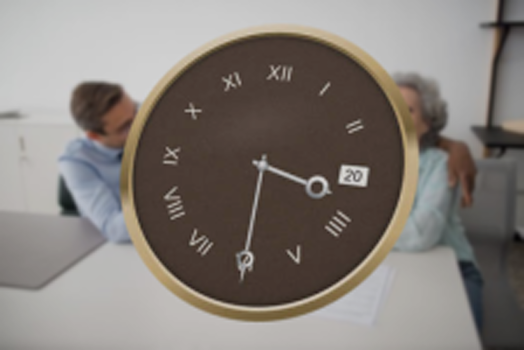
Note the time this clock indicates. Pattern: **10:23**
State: **3:30**
